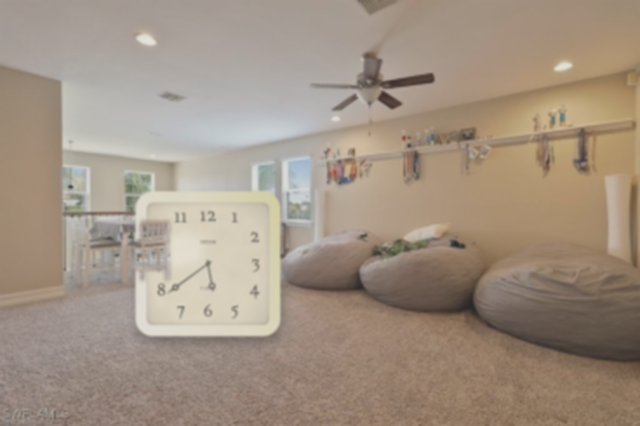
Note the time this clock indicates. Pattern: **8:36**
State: **5:39**
